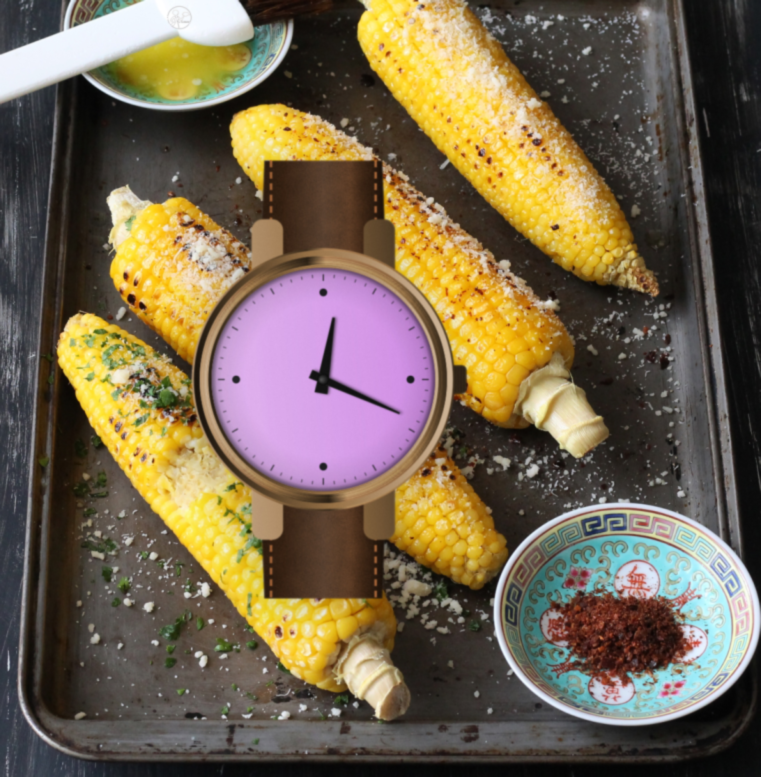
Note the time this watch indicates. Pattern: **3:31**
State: **12:19**
